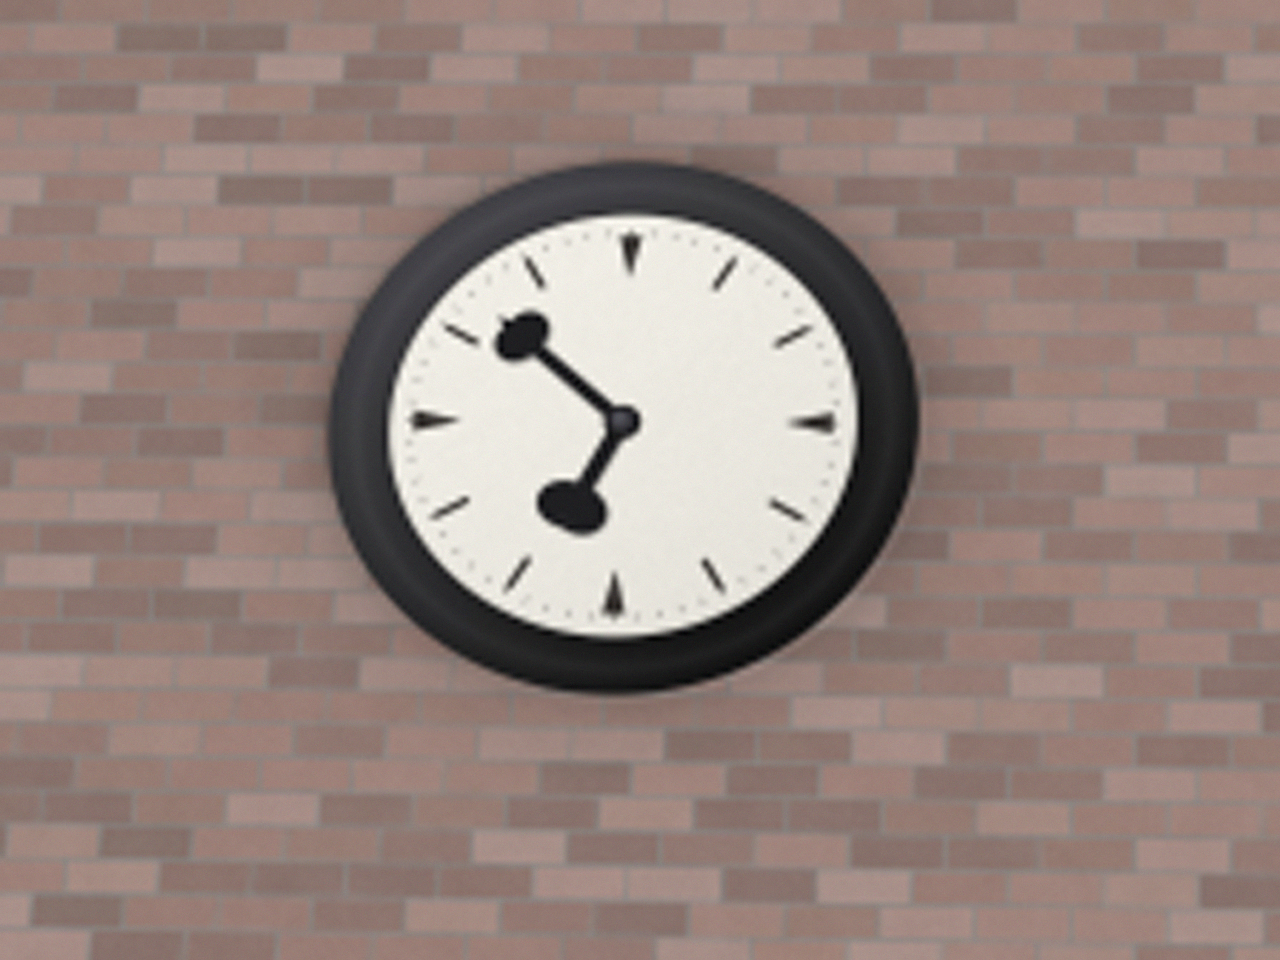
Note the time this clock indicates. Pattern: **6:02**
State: **6:52**
